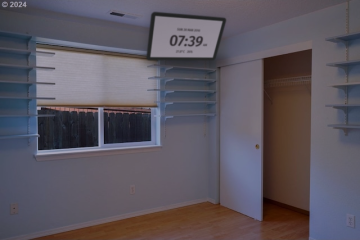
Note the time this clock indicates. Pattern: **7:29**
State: **7:39**
